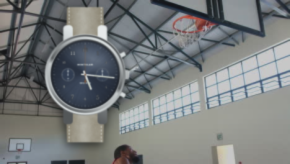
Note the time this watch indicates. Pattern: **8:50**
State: **5:16**
